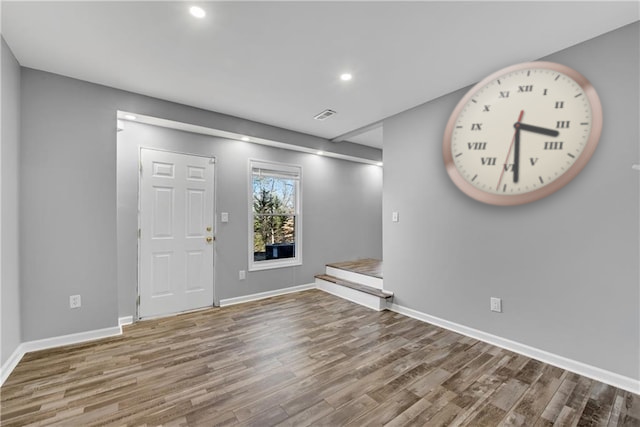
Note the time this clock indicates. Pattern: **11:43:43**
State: **3:28:31**
